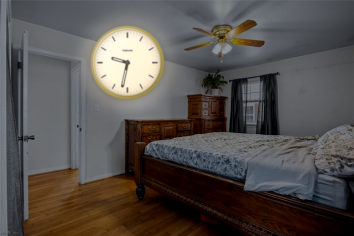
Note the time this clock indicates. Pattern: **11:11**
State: **9:32**
